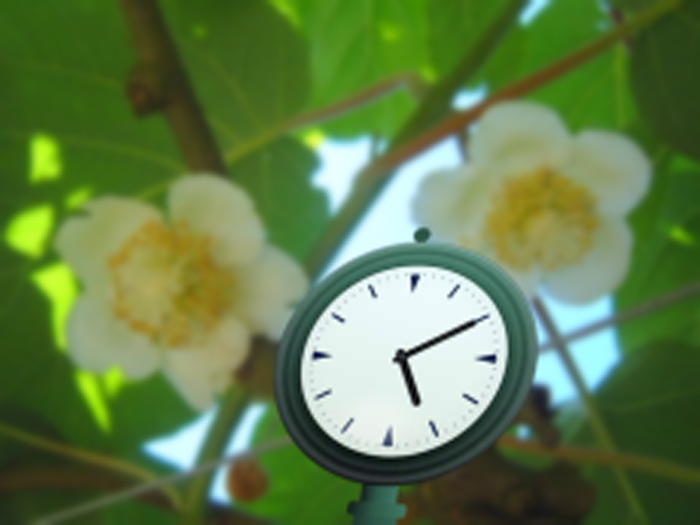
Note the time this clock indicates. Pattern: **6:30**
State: **5:10**
